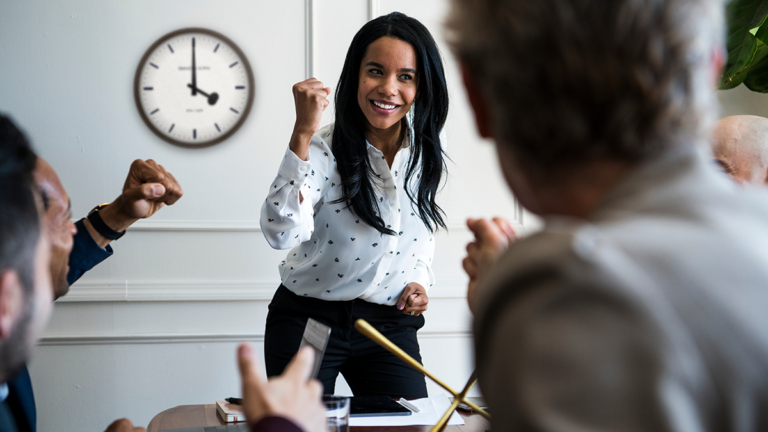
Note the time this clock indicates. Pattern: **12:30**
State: **4:00**
